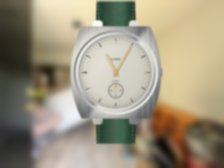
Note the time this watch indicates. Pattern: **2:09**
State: **11:05**
